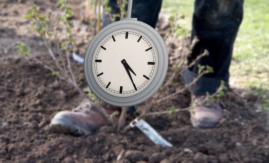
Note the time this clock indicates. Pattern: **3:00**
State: **4:25**
